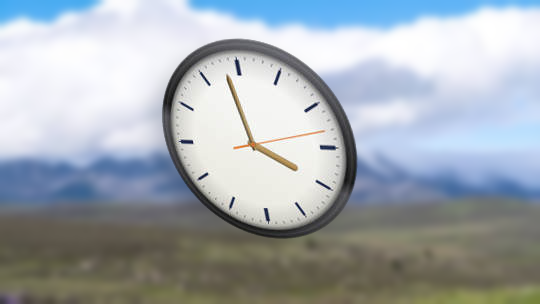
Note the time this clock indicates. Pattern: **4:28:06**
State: **3:58:13**
